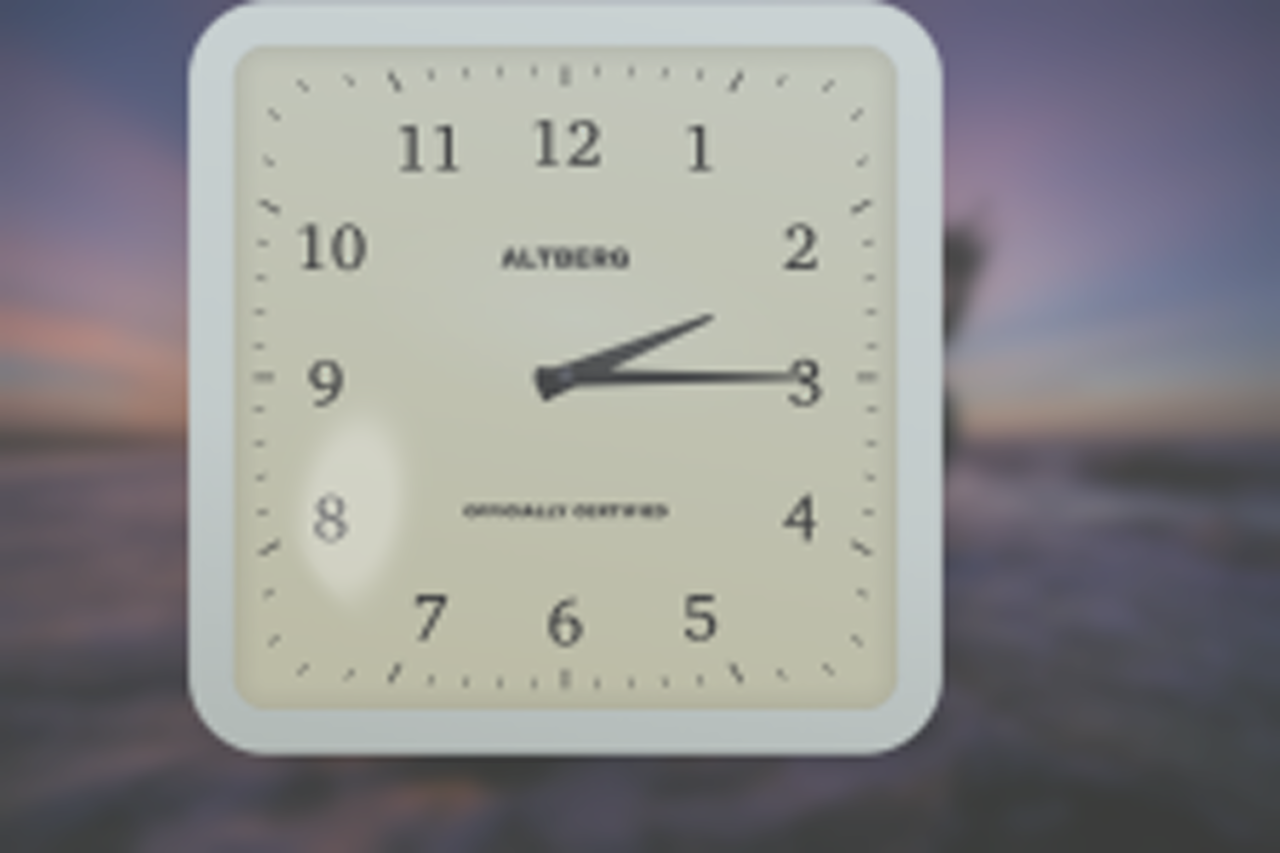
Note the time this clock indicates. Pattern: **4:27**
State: **2:15**
